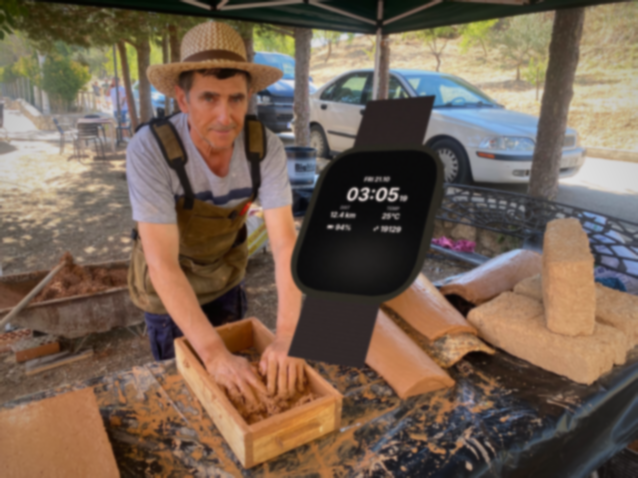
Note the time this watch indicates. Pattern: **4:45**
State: **3:05**
